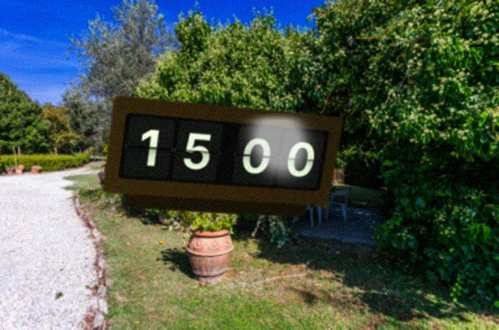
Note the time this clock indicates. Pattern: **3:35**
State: **15:00**
